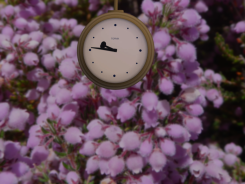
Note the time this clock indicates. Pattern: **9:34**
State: **9:46**
